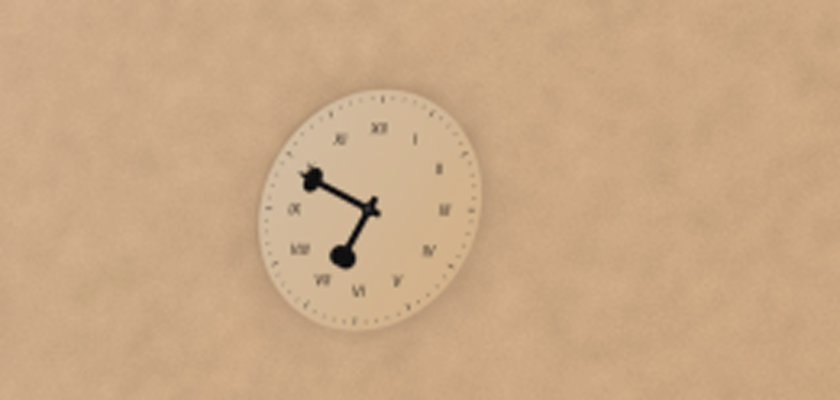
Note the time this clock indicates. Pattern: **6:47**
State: **6:49**
